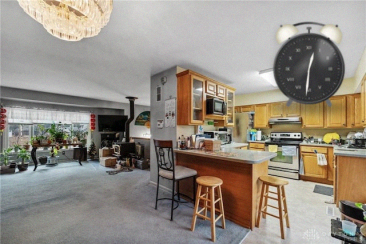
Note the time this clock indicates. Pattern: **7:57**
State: **12:31**
